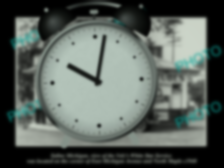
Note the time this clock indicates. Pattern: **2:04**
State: **10:02**
